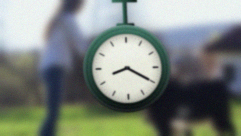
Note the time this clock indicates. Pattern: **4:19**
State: **8:20**
